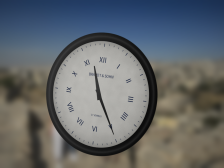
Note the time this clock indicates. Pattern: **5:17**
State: **11:25**
